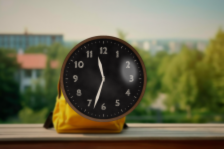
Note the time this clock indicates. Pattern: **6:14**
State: **11:33**
